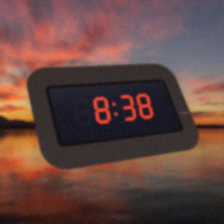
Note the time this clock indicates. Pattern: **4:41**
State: **8:38**
